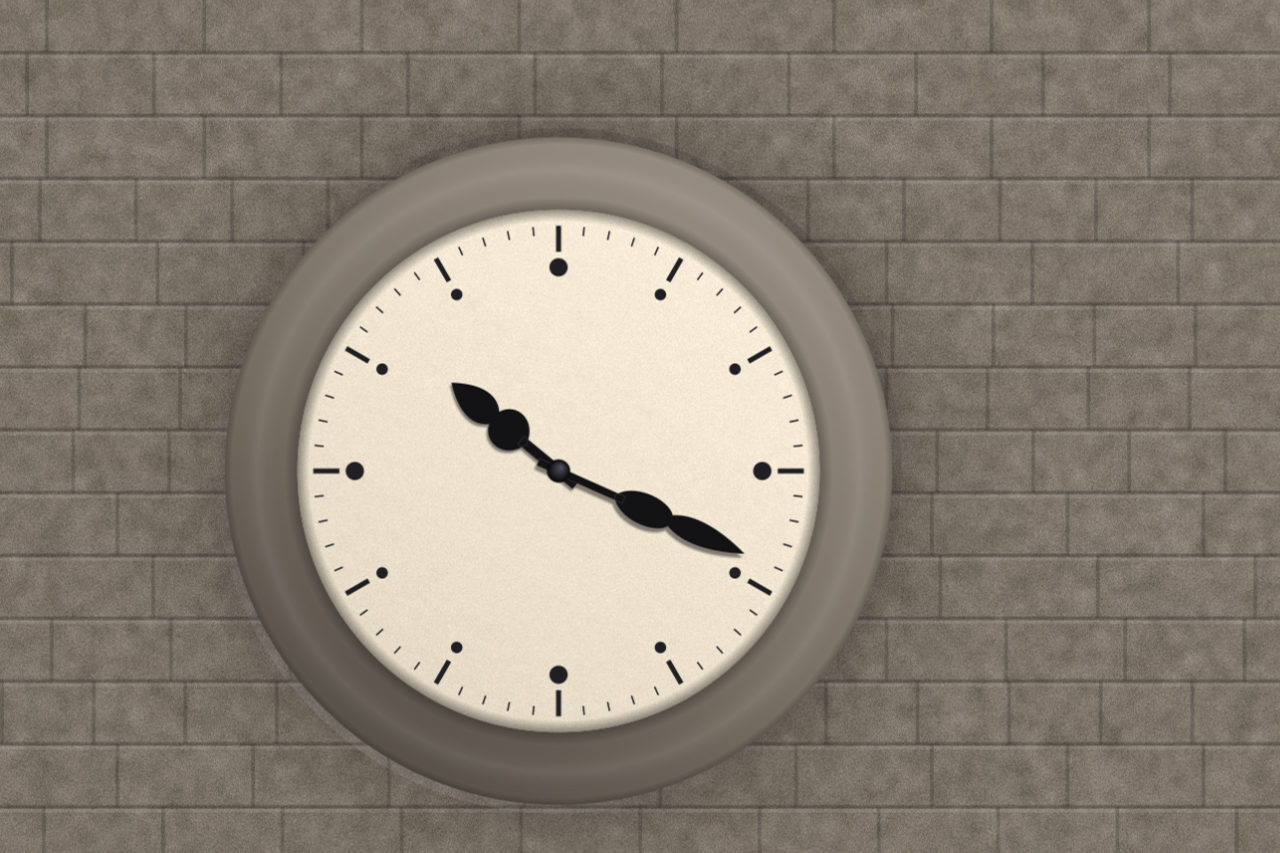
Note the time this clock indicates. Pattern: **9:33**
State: **10:19**
